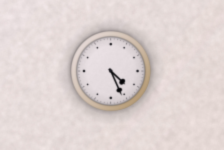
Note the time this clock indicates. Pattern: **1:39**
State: **4:26**
